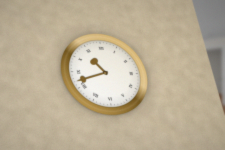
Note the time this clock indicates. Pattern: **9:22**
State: **10:42**
